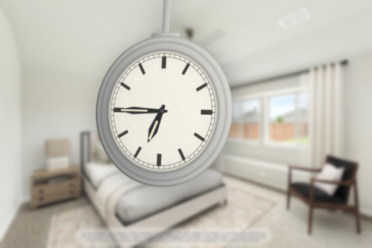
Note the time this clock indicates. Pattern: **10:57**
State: **6:45**
